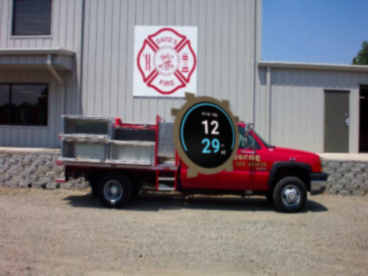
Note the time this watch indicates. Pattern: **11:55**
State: **12:29**
